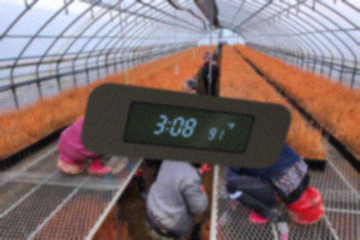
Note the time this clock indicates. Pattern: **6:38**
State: **3:08**
